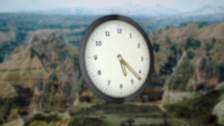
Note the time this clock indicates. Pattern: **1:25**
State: **5:22**
